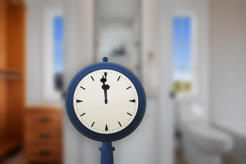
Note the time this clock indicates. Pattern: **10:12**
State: **11:59**
